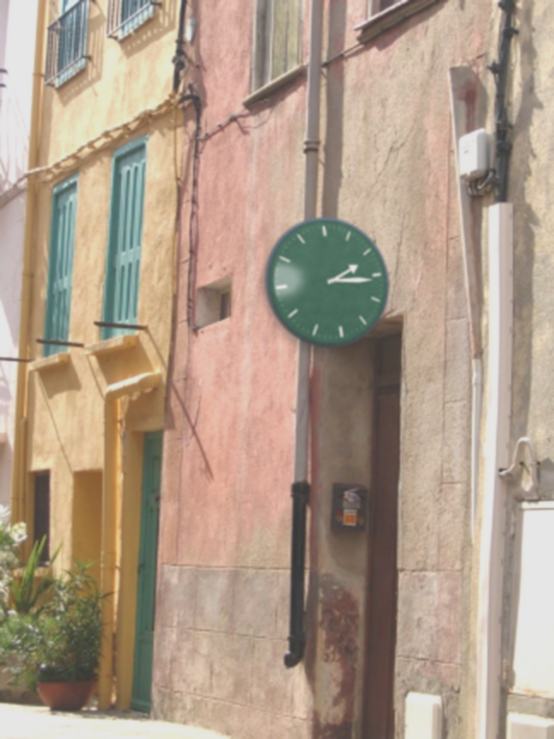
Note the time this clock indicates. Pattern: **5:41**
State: **2:16**
